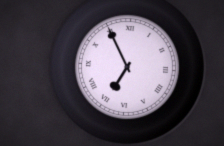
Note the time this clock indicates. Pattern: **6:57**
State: **6:55**
